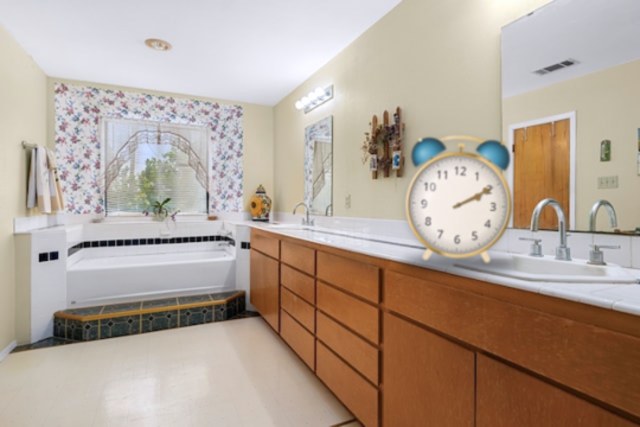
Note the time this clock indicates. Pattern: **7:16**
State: **2:10**
